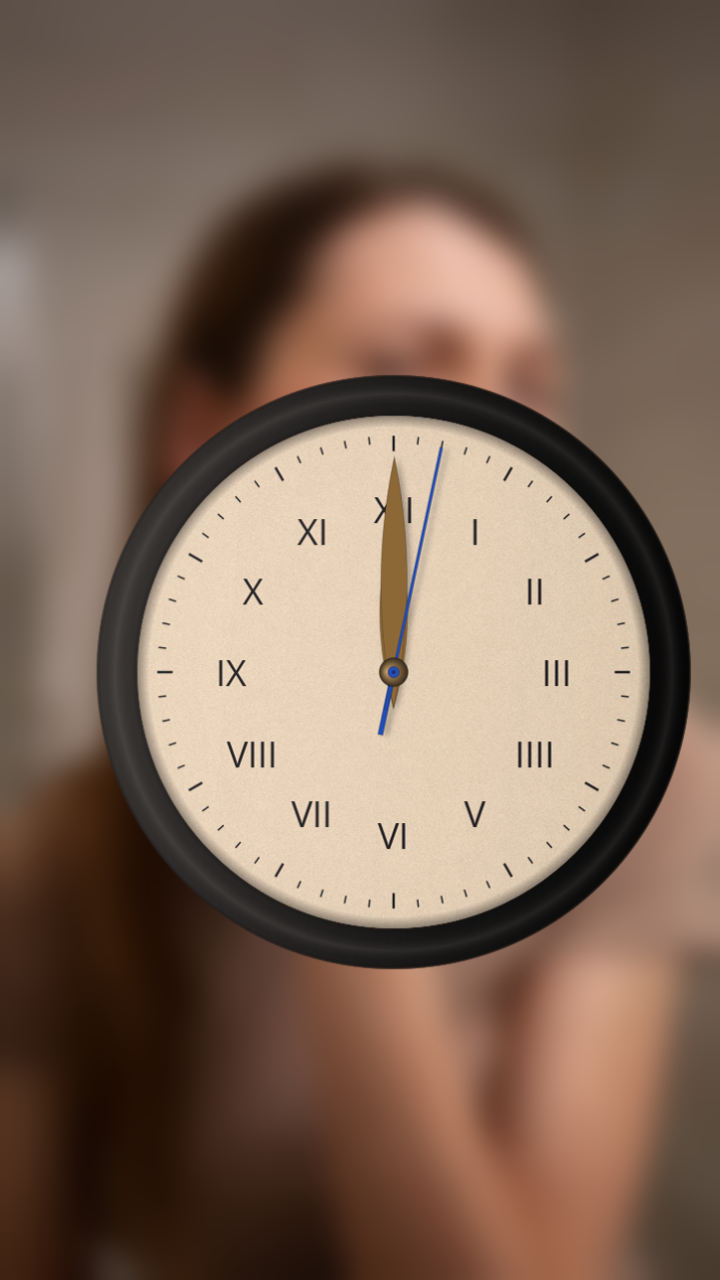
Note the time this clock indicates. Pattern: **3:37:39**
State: **12:00:02**
